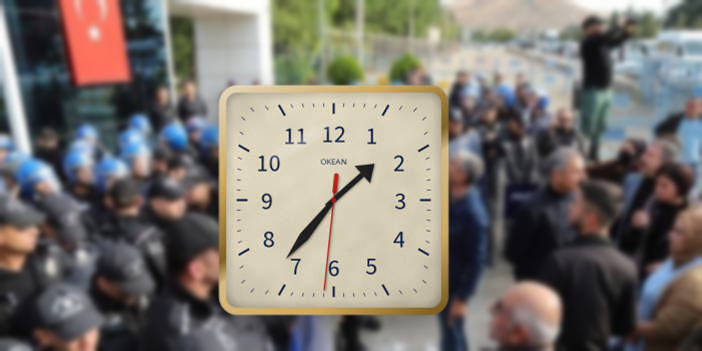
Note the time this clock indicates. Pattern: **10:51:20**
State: **1:36:31**
